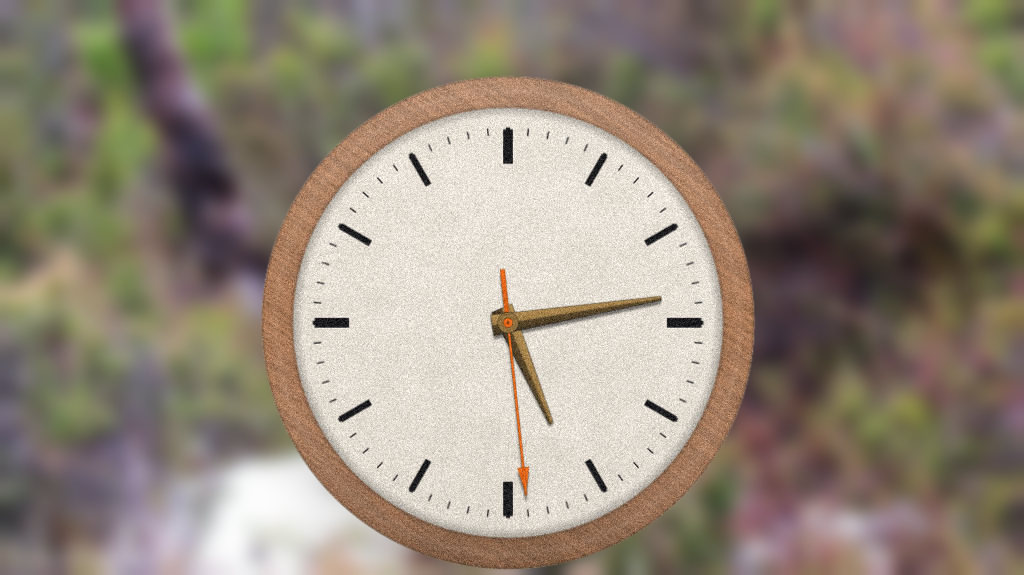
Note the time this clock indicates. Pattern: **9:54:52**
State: **5:13:29**
